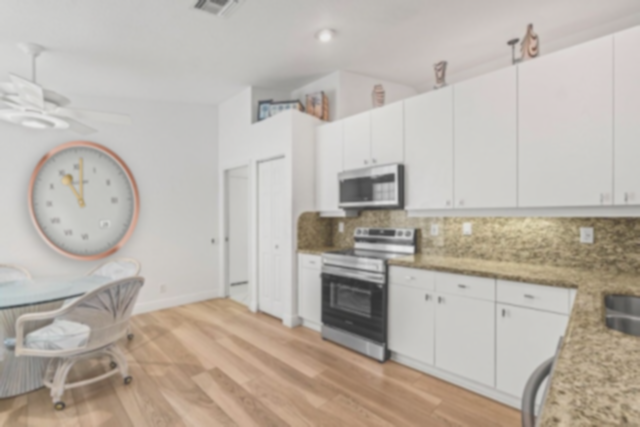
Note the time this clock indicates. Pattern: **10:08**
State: **11:01**
